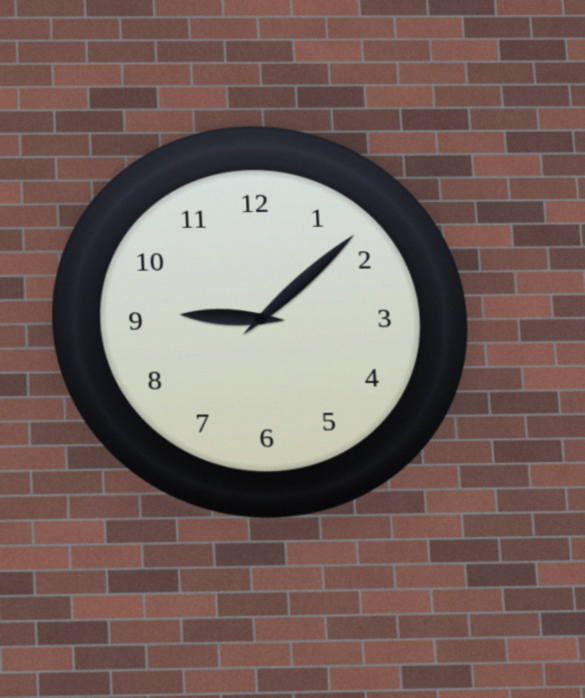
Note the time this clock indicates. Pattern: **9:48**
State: **9:08**
